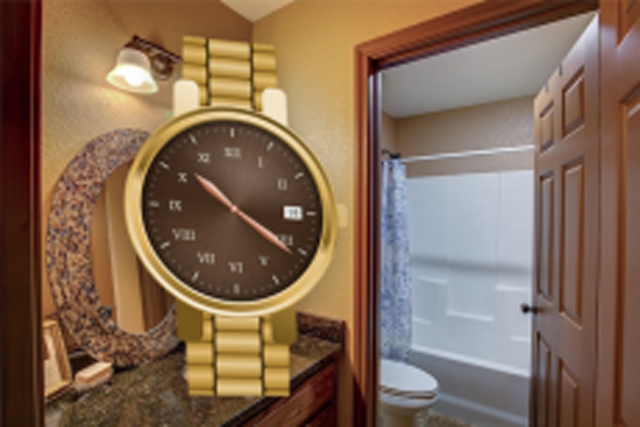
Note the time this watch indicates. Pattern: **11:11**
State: **10:21**
